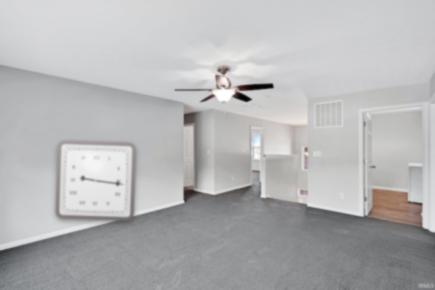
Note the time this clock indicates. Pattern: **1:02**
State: **9:16**
